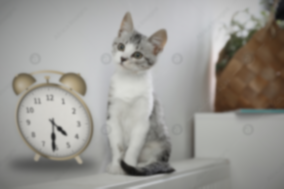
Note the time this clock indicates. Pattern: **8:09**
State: **4:31**
